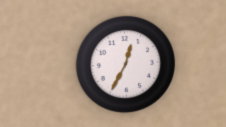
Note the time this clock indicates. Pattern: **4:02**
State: **12:35**
